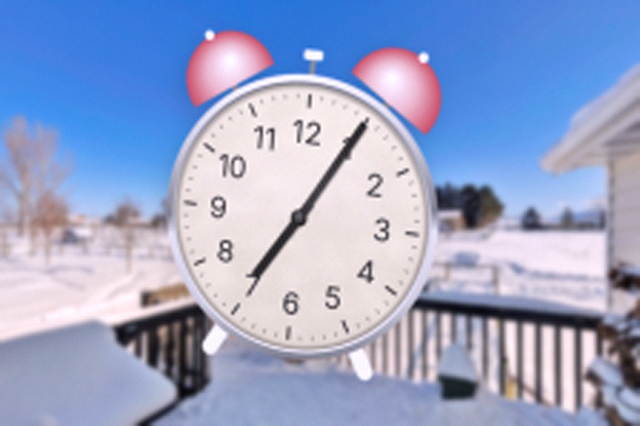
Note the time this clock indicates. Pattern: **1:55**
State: **7:05**
